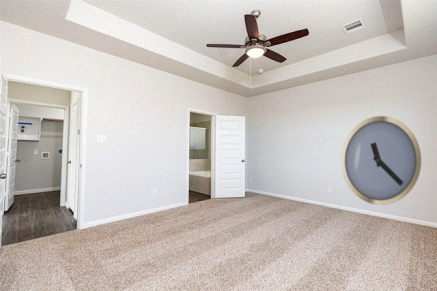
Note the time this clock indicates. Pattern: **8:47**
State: **11:22**
